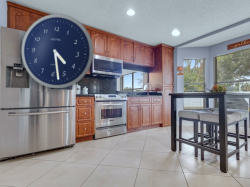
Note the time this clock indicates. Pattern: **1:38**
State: **4:28**
